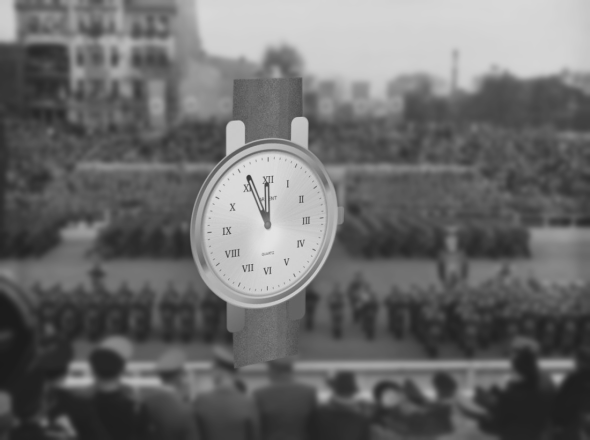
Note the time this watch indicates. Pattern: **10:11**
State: **11:56**
